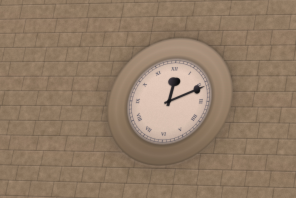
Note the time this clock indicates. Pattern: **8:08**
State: **12:11**
